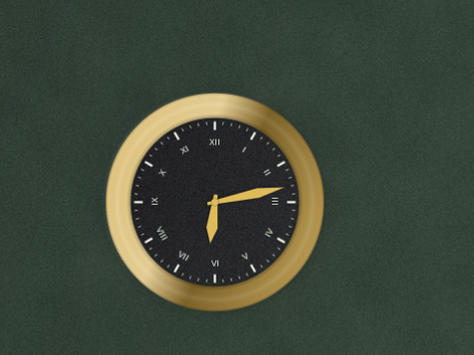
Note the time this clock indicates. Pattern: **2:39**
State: **6:13**
